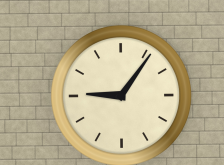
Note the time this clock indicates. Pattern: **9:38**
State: **9:06**
